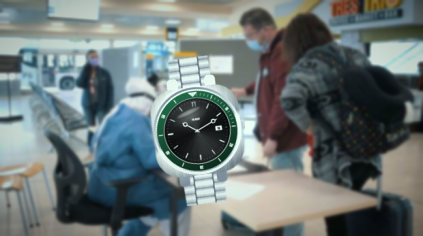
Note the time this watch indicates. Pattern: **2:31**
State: **10:11**
